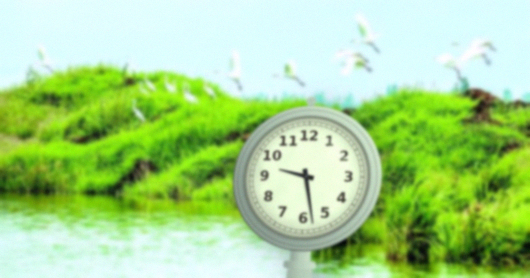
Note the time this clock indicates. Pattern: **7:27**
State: **9:28**
